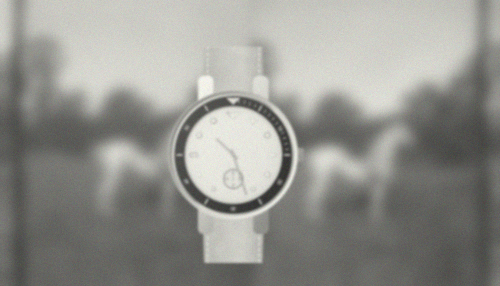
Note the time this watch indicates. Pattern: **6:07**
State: **10:27**
